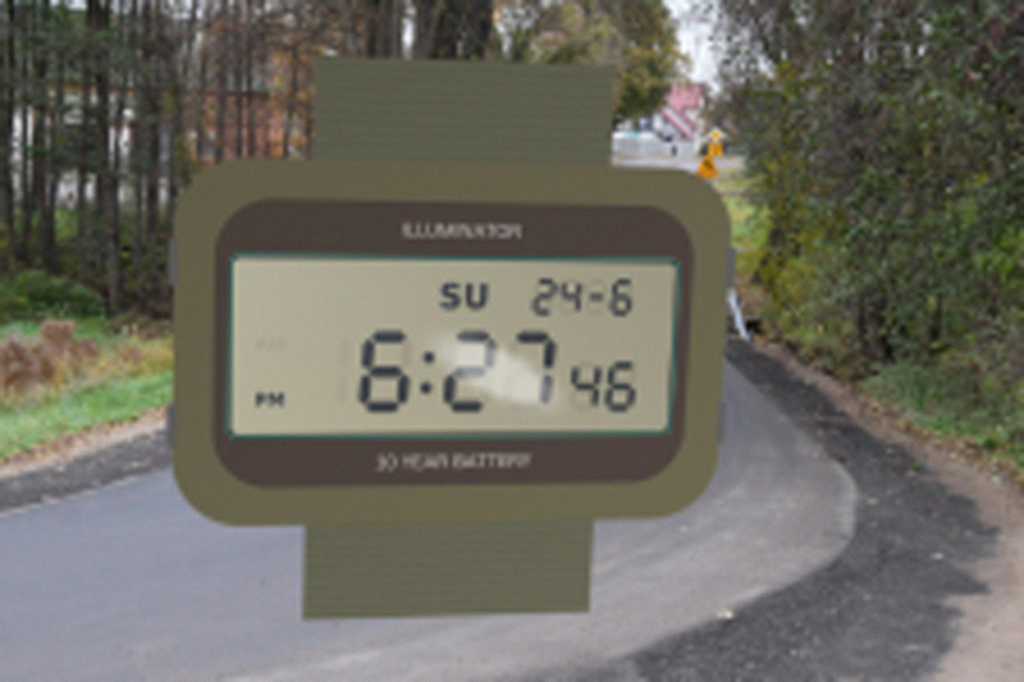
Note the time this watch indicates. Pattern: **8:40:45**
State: **6:27:46**
